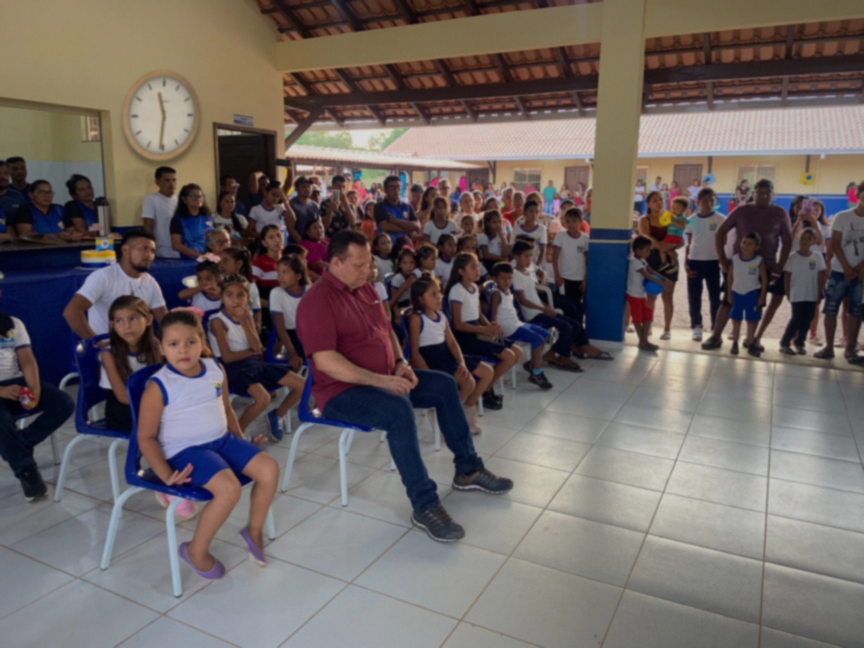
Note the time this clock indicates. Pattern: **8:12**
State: **11:31**
